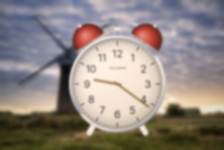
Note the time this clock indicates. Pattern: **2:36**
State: **9:21**
